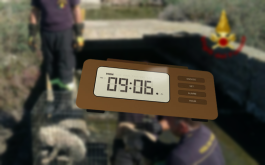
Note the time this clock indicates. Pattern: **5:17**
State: **9:06**
